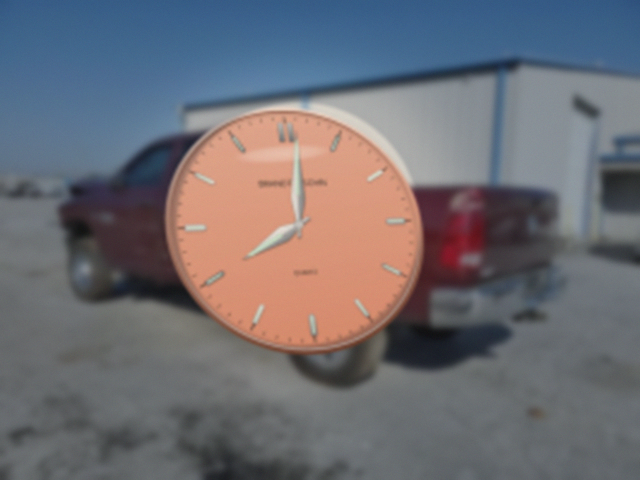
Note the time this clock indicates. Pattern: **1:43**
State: **8:01**
